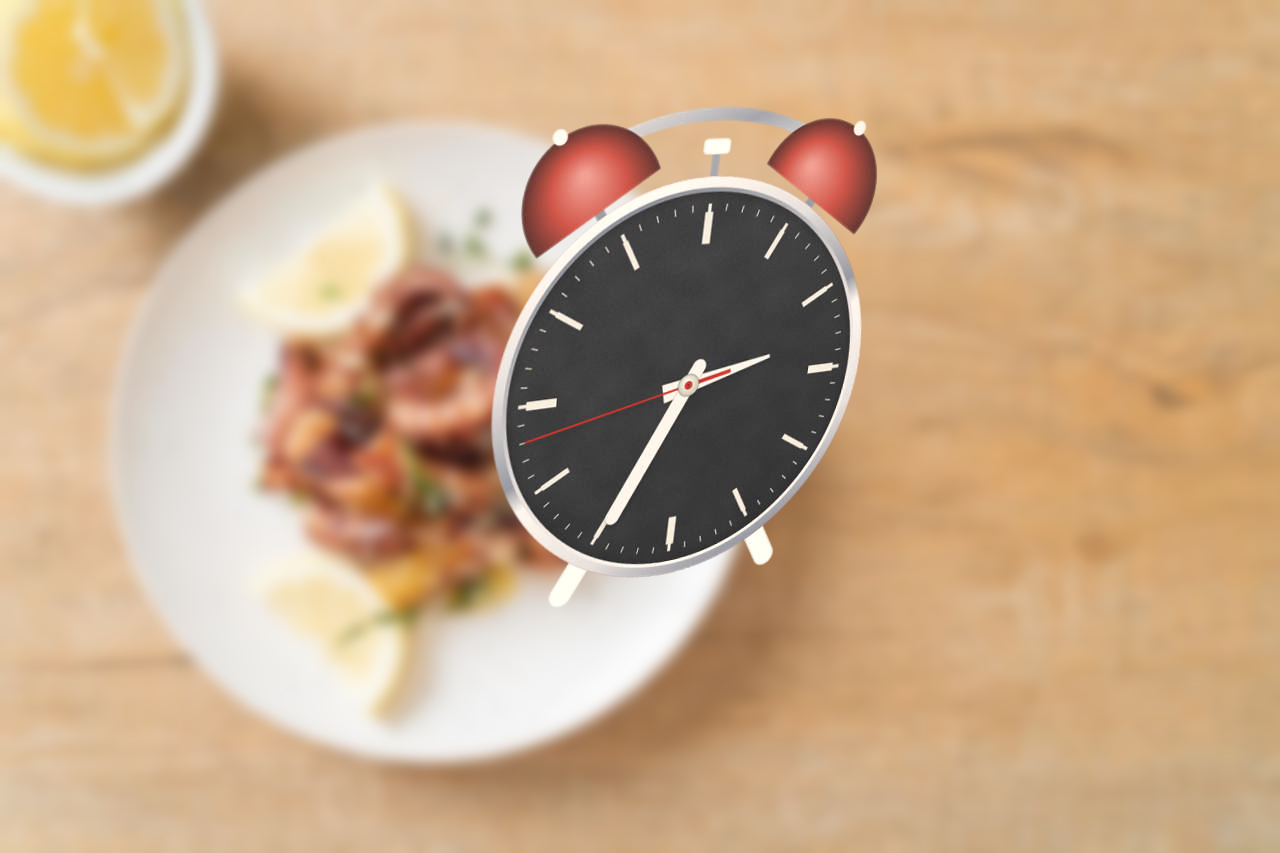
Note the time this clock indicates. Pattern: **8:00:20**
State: **2:34:43**
